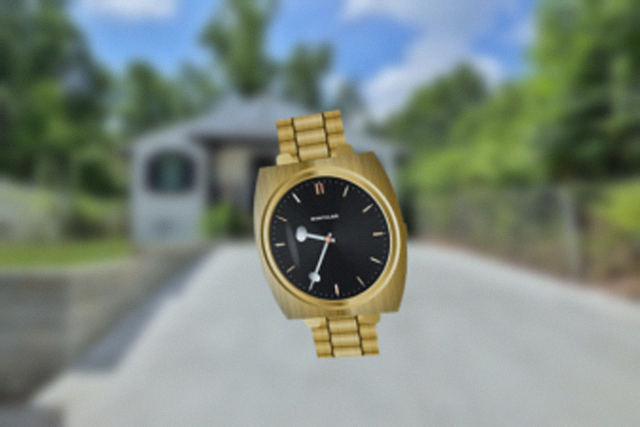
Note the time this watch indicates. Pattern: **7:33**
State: **9:35**
